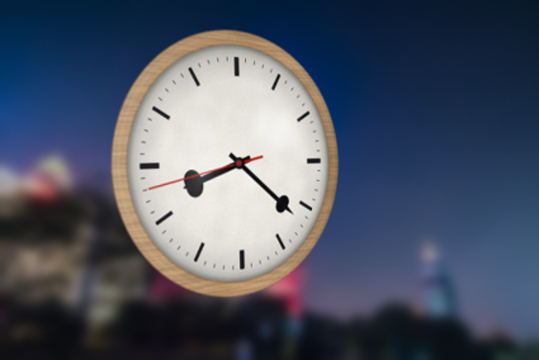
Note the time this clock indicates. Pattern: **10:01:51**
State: **8:21:43**
